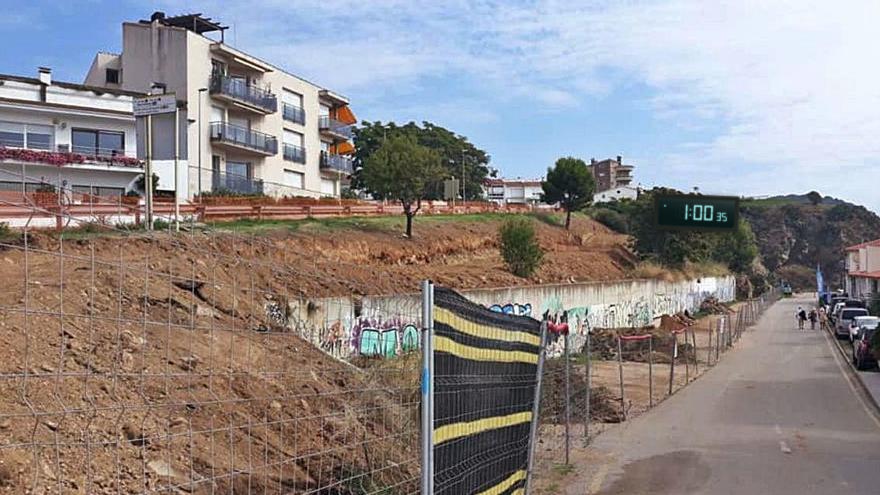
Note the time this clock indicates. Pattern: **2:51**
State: **1:00**
